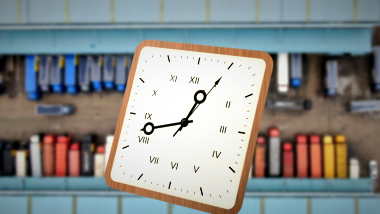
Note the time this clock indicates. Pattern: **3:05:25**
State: **12:42:05**
